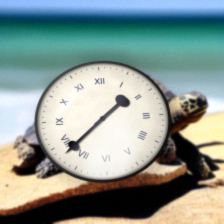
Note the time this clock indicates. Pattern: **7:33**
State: **1:38**
